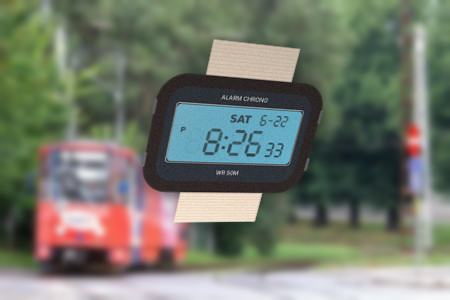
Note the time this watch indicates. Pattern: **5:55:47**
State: **8:26:33**
